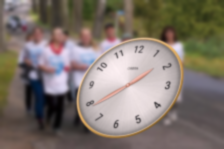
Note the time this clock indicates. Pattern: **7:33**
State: **1:39**
